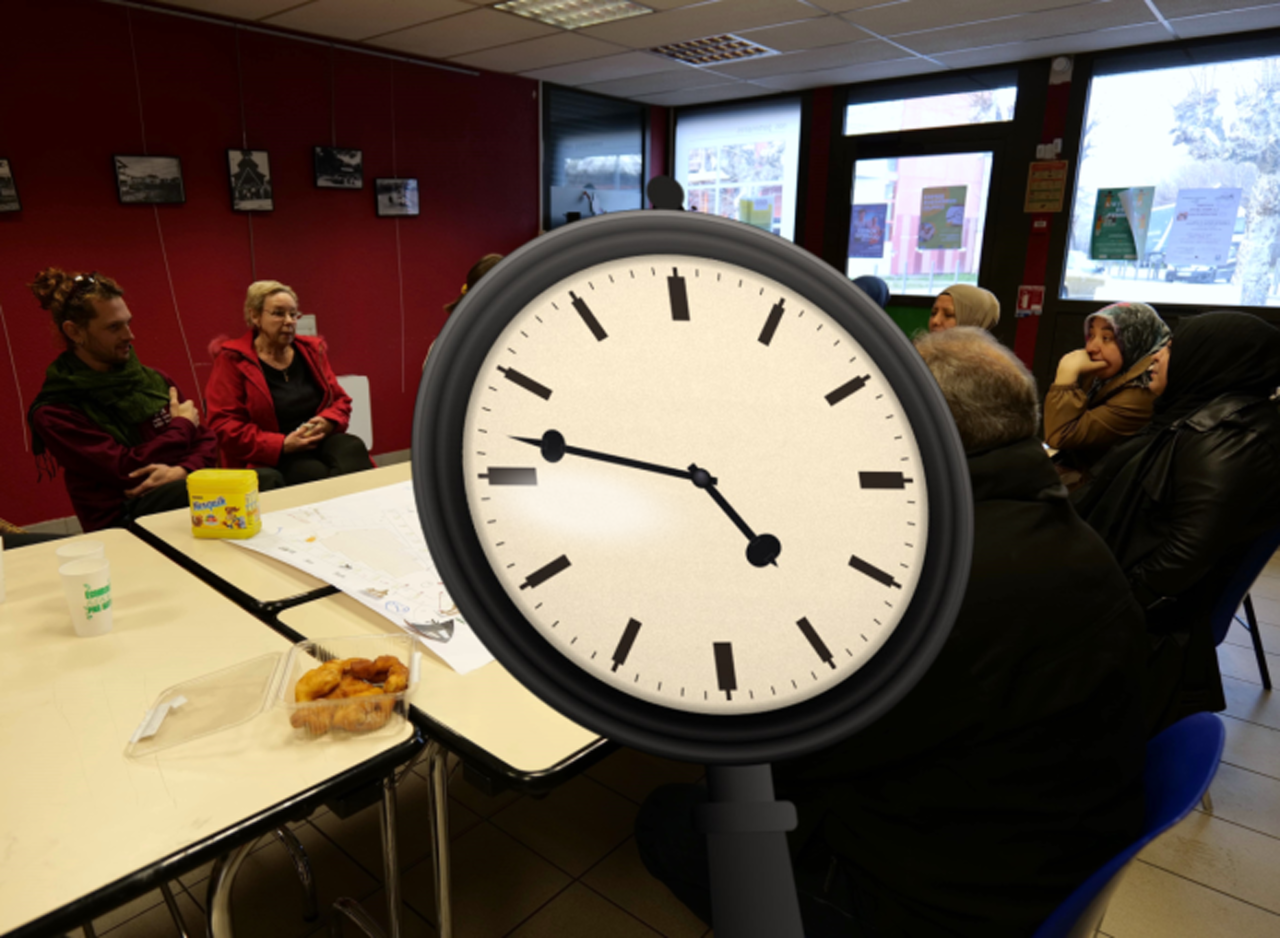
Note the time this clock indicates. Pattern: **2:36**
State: **4:47**
